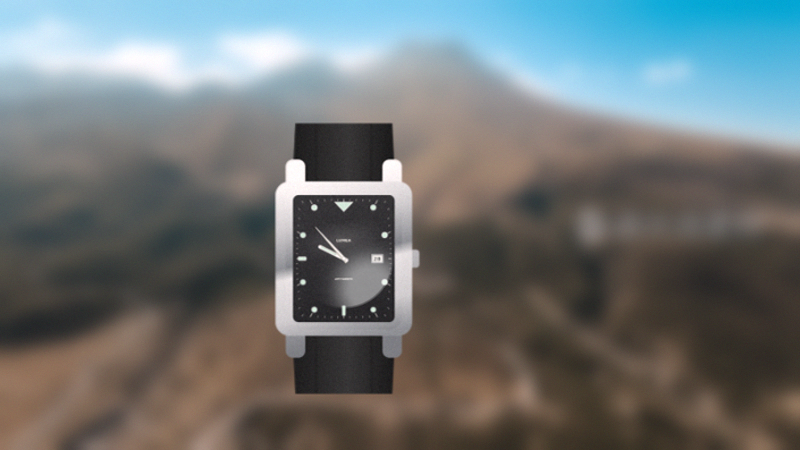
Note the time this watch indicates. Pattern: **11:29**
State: **9:53**
